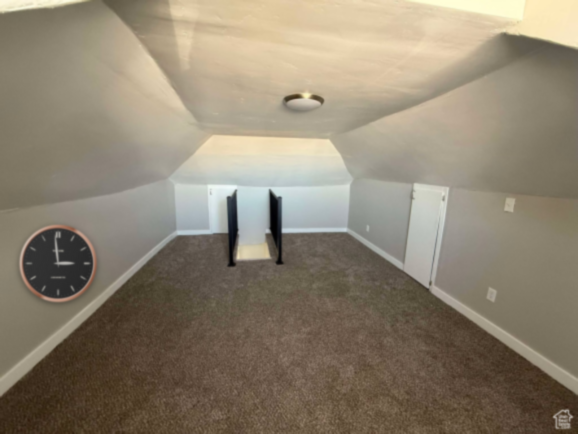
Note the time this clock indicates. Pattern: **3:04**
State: **2:59**
